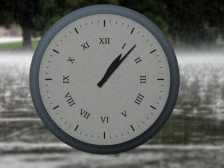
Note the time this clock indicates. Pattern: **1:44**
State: **1:07**
